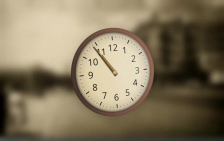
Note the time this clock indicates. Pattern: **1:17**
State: **10:54**
